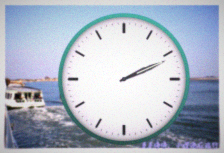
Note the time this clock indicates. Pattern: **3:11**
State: **2:11**
